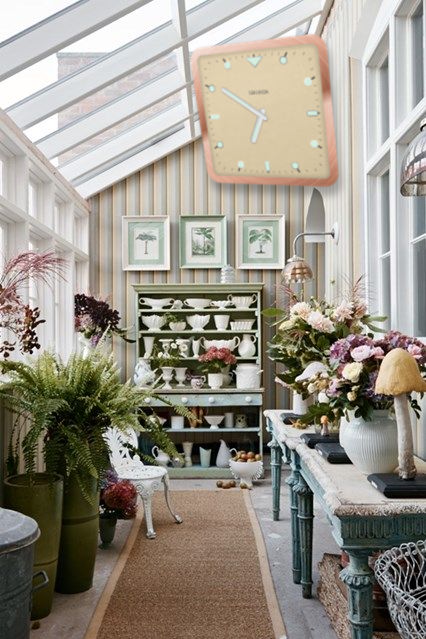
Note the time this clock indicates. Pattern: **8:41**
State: **6:51**
